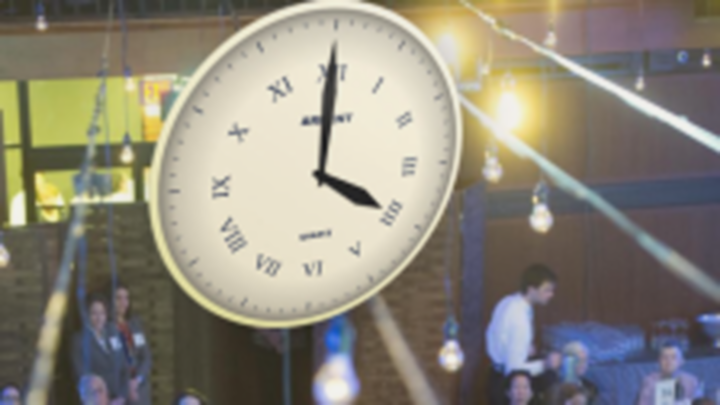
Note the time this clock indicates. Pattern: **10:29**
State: **4:00**
